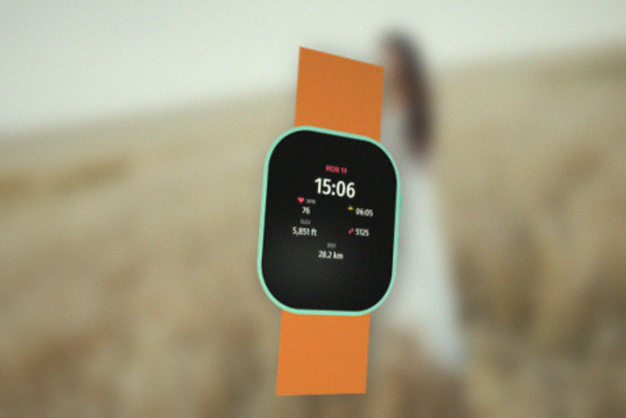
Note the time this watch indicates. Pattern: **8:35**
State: **15:06**
